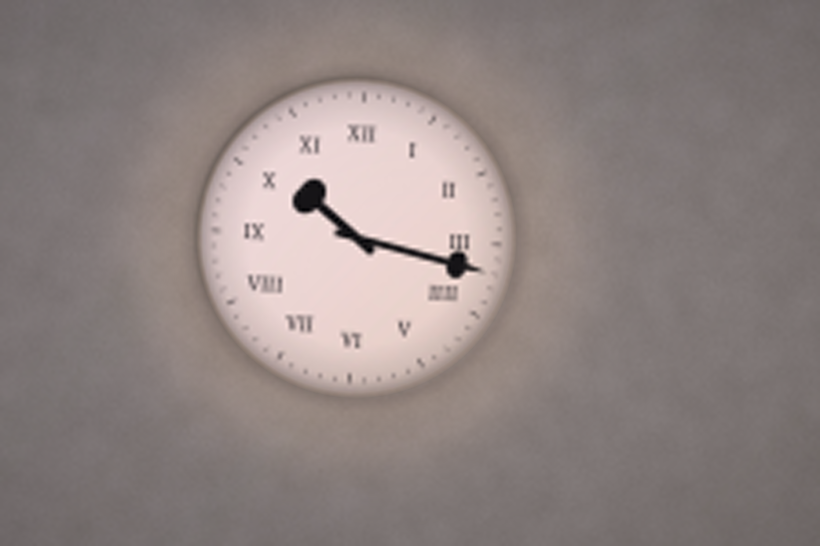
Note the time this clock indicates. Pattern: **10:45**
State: **10:17**
